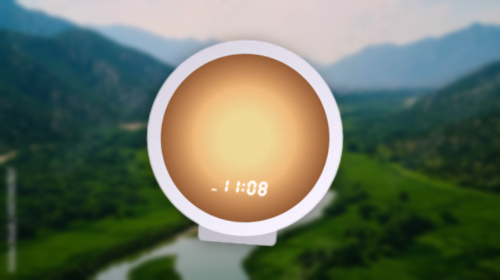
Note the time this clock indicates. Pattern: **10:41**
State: **11:08**
